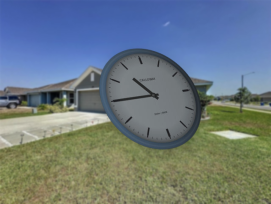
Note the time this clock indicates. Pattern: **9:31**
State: **10:45**
